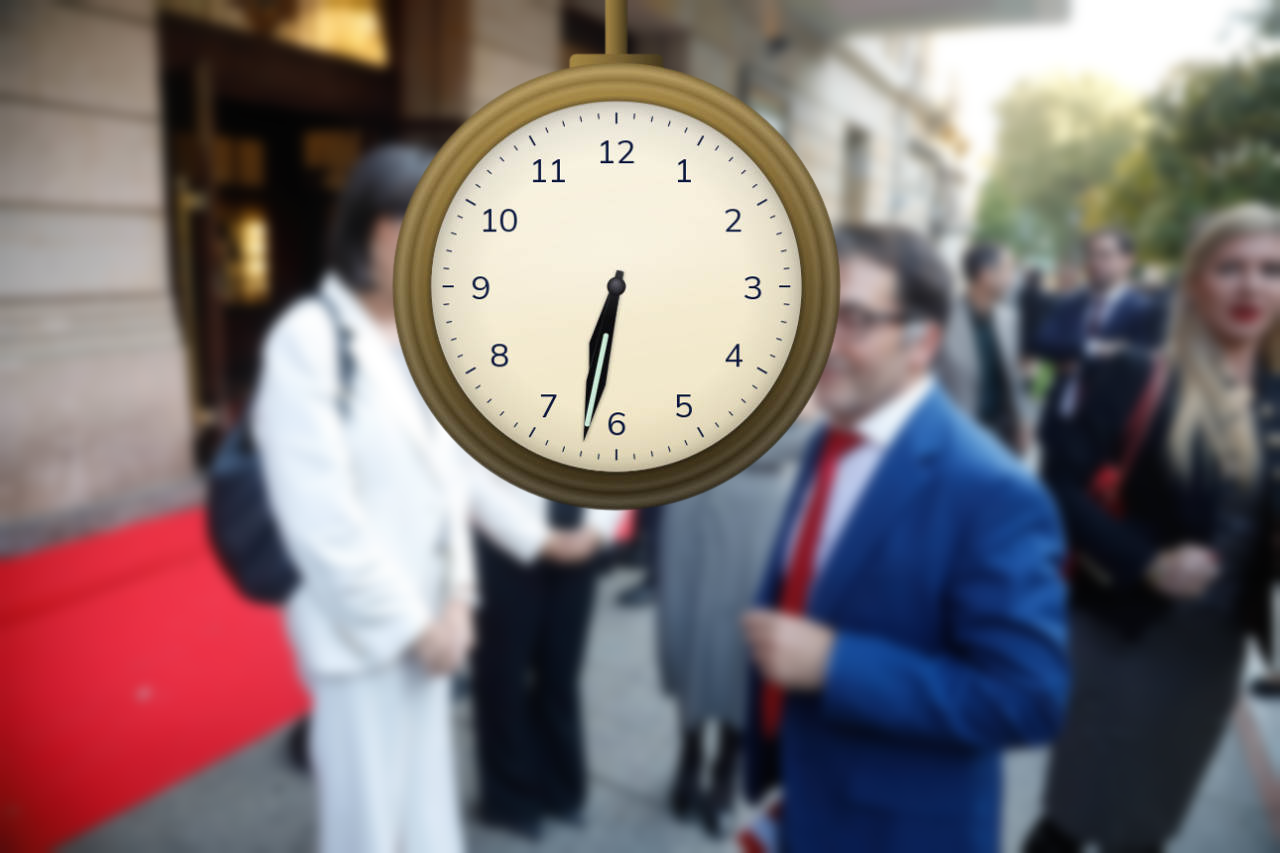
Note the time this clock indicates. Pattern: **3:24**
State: **6:32**
